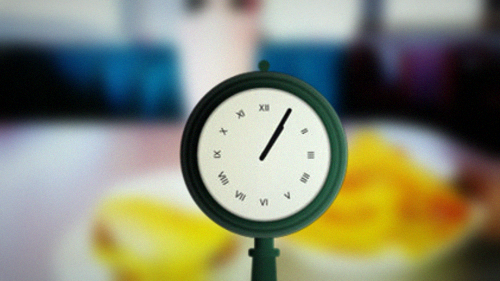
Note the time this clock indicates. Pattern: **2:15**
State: **1:05**
